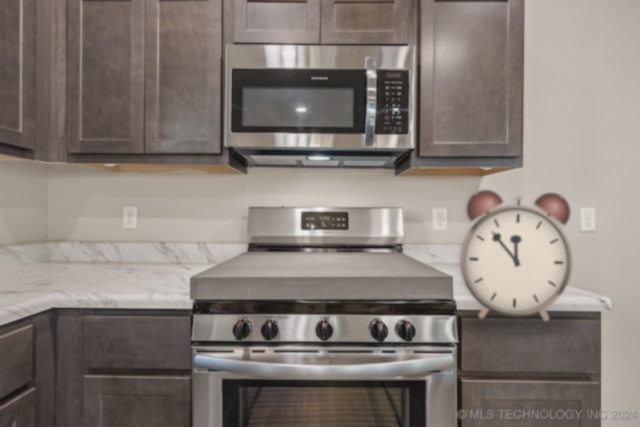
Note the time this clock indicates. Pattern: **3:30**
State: **11:53**
